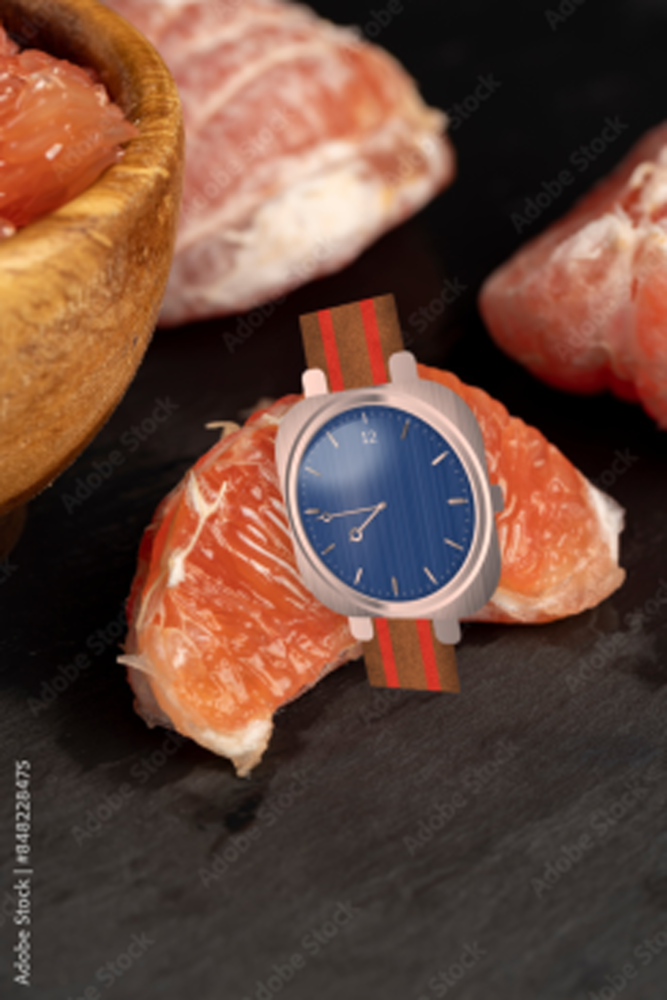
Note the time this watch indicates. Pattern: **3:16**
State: **7:44**
